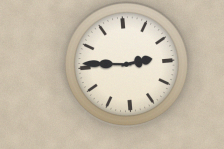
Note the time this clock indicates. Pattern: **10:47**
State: **2:46**
